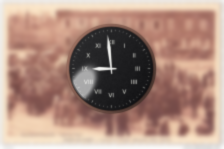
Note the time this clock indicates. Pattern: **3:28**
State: **8:59**
